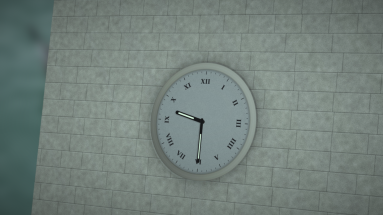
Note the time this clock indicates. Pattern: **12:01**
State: **9:30**
